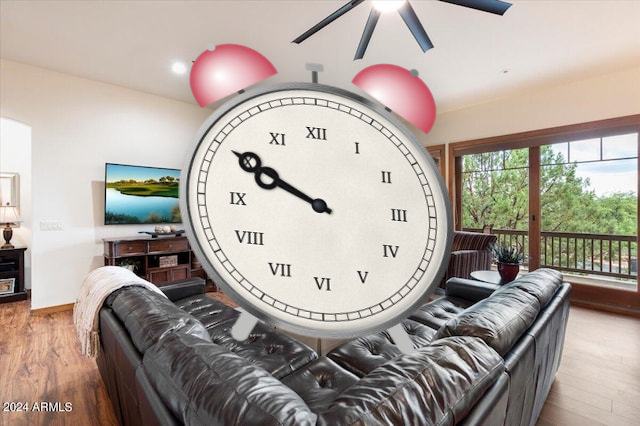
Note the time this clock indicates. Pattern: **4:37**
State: **9:50**
